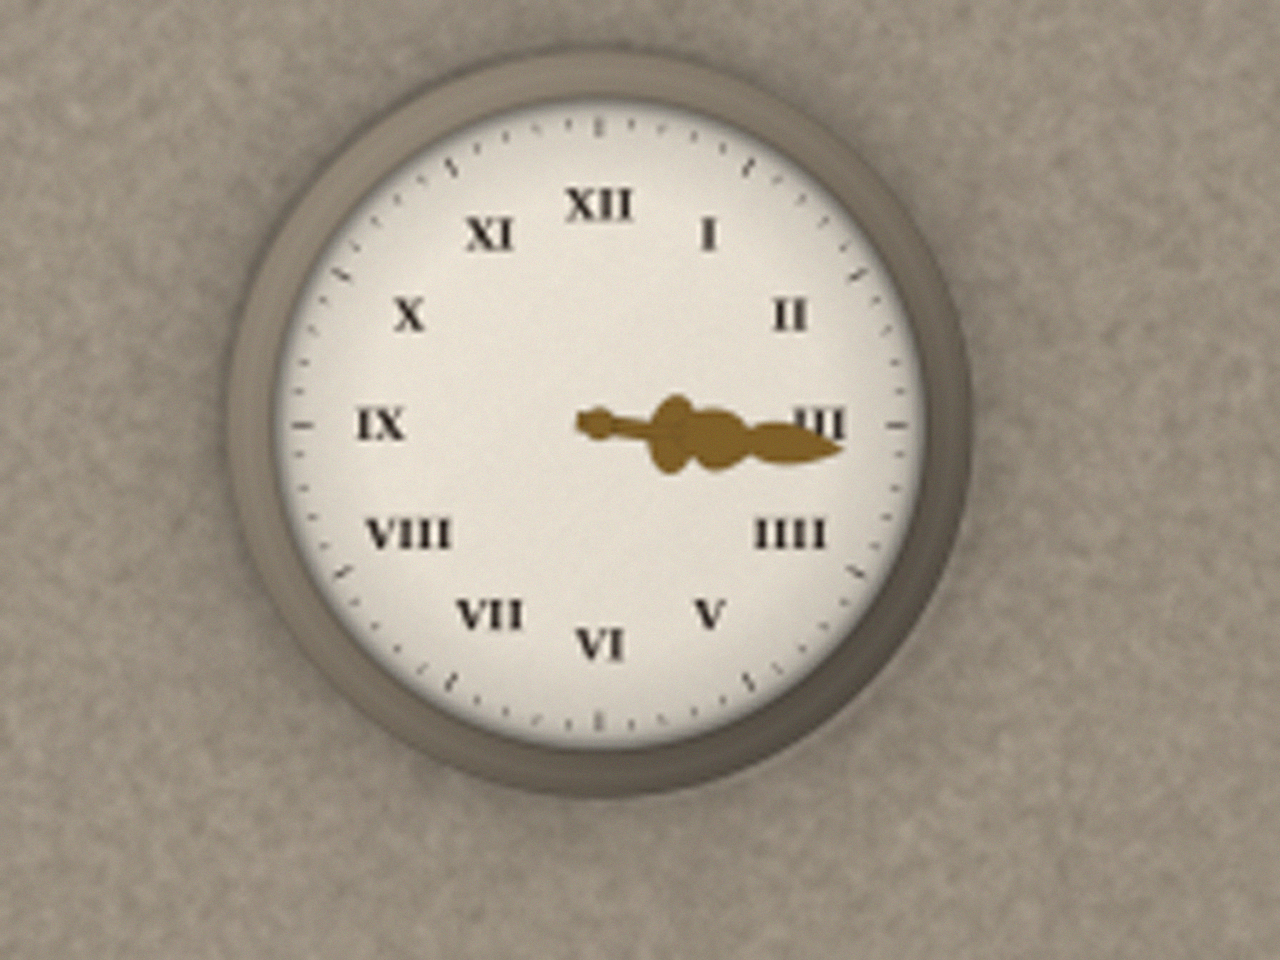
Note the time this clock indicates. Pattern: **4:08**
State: **3:16**
